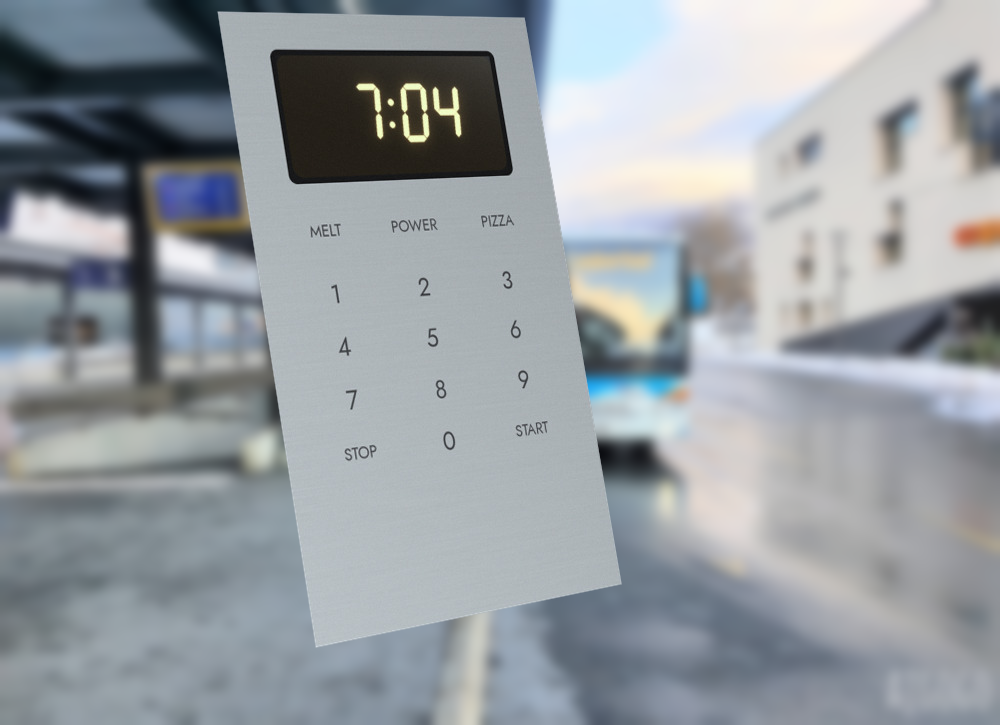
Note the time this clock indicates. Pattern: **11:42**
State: **7:04**
